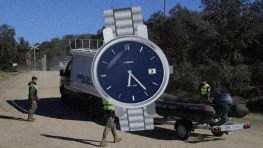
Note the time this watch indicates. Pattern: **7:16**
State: **6:24**
